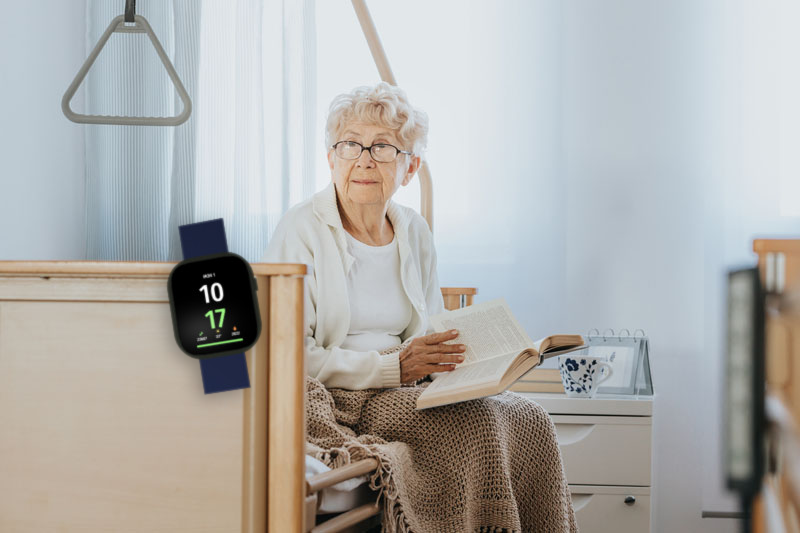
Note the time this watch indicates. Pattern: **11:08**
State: **10:17**
